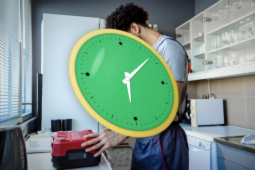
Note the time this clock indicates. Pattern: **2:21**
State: **6:08**
